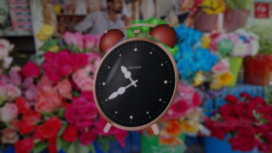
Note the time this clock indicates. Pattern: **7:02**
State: **10:40**
